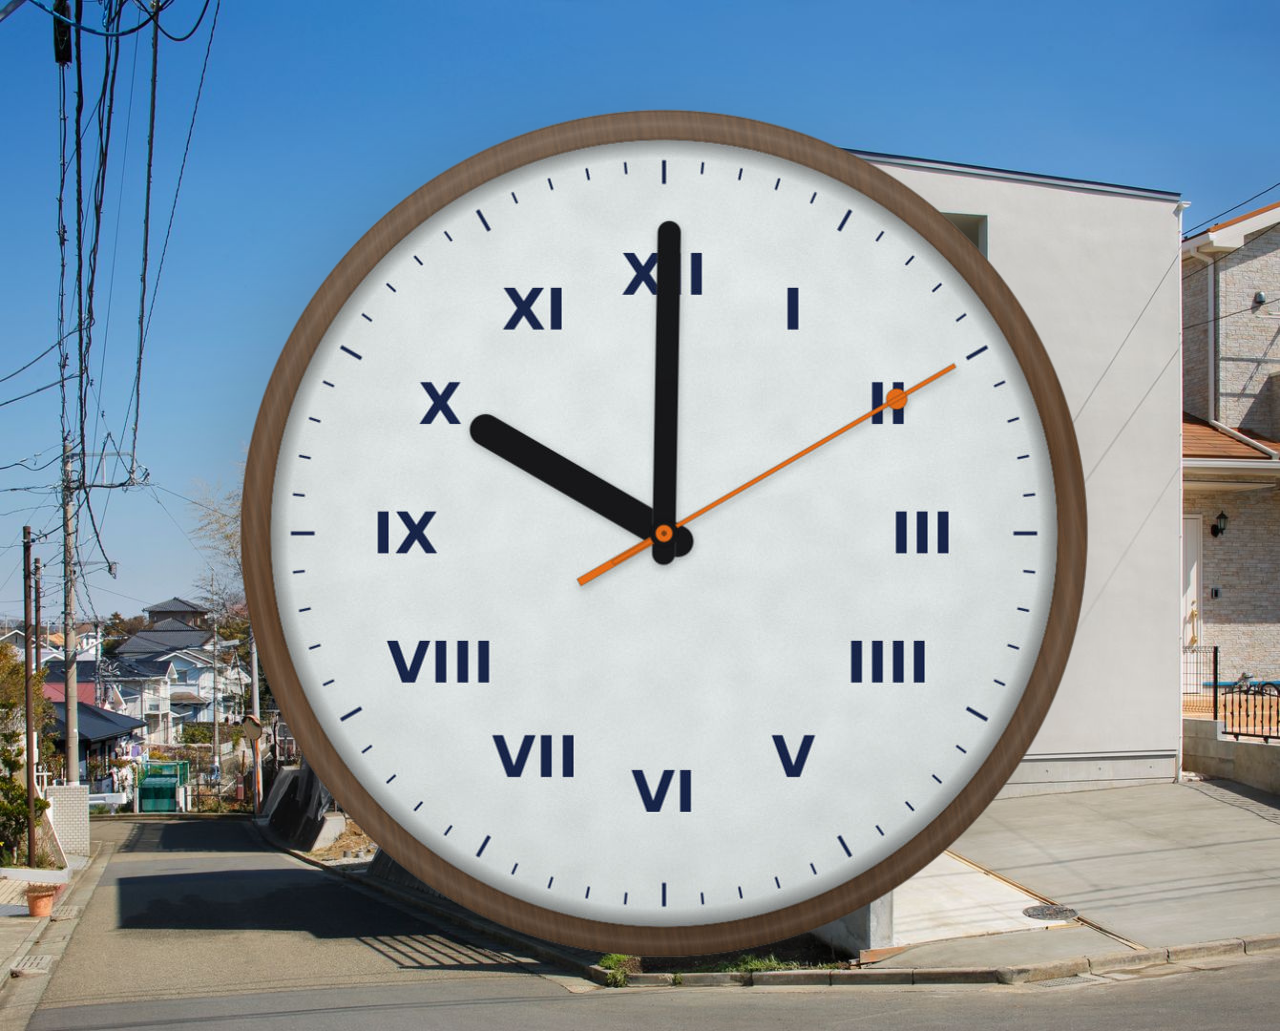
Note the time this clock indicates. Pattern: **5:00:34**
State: **10:00:10**
